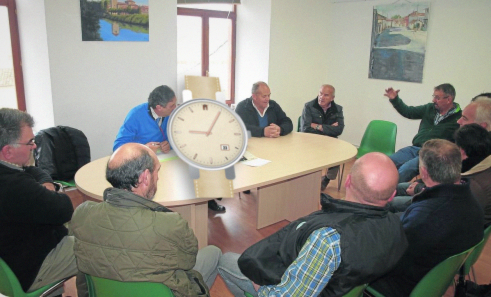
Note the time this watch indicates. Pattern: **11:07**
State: **9:05**
